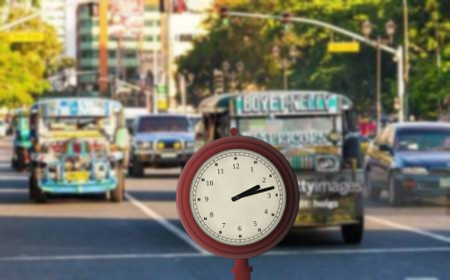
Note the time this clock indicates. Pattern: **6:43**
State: **2:13**
